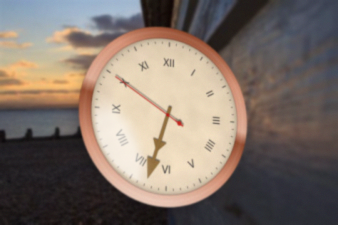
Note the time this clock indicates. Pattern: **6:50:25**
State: **6:32:50**
